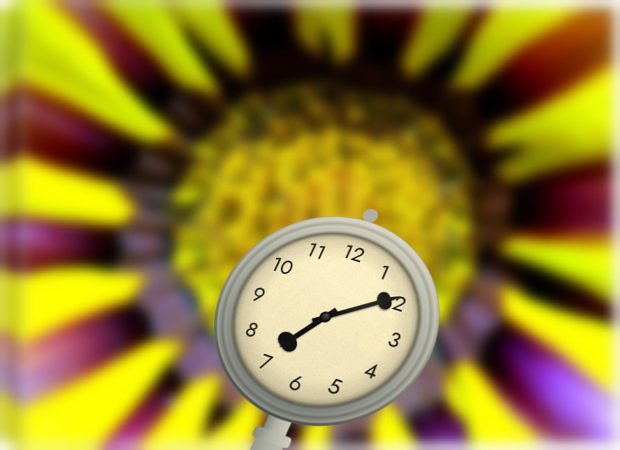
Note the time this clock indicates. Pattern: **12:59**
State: **7:09**
